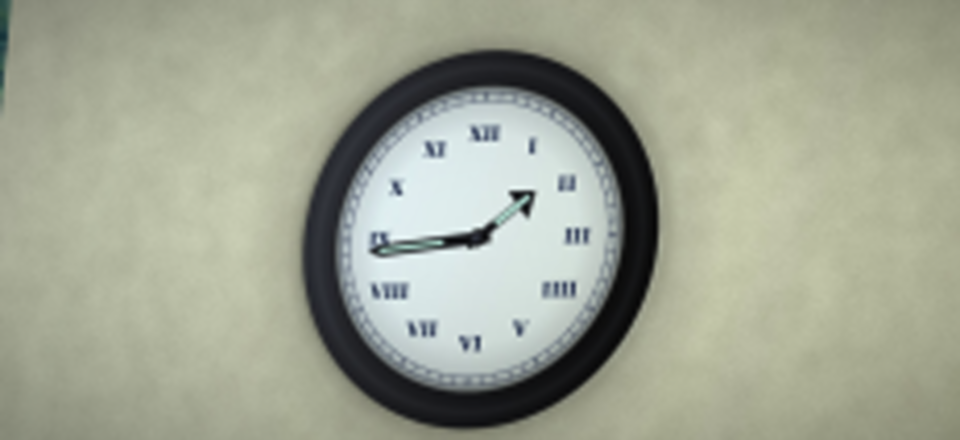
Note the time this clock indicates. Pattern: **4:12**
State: **1:44**
